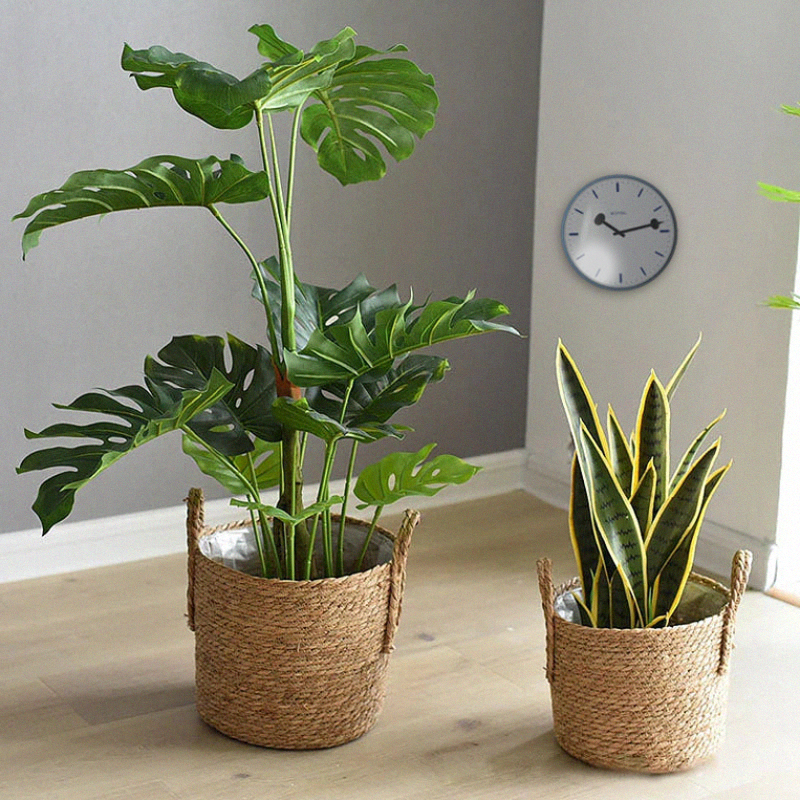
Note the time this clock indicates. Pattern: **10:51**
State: **10:13**
